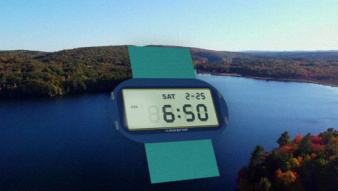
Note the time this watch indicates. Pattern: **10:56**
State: **6:50**
